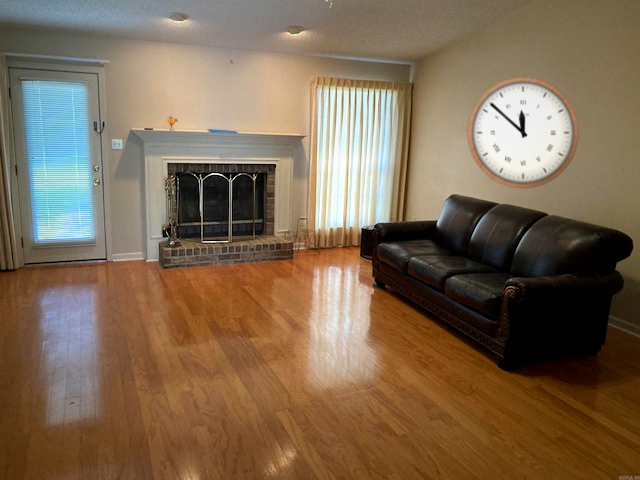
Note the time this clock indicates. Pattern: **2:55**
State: **11:52**
